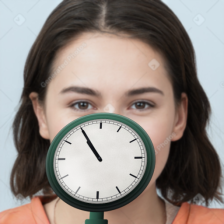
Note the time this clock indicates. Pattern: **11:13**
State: **10:55**
